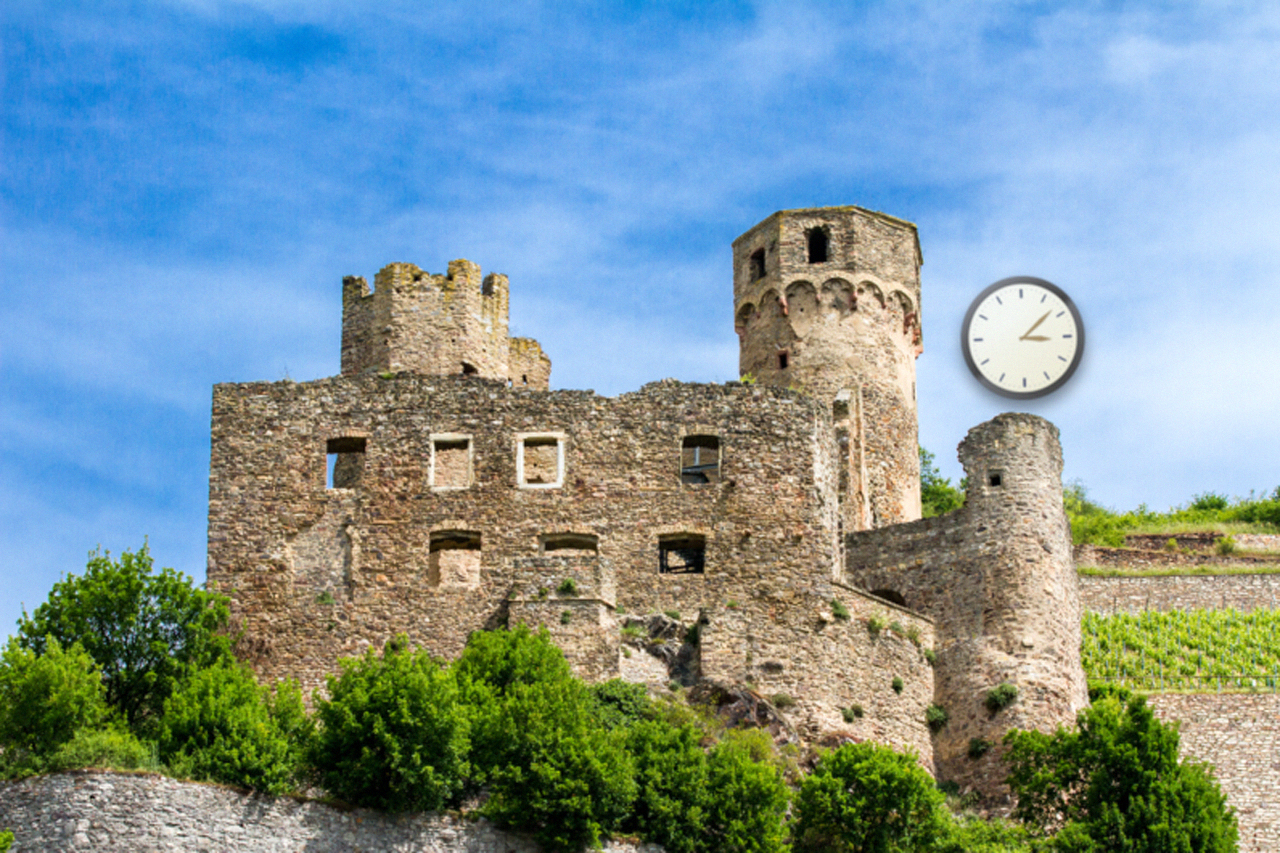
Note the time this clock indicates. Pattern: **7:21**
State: **3:08**
